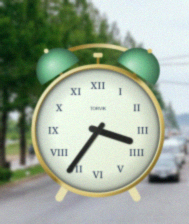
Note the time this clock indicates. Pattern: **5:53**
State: **3:36**
